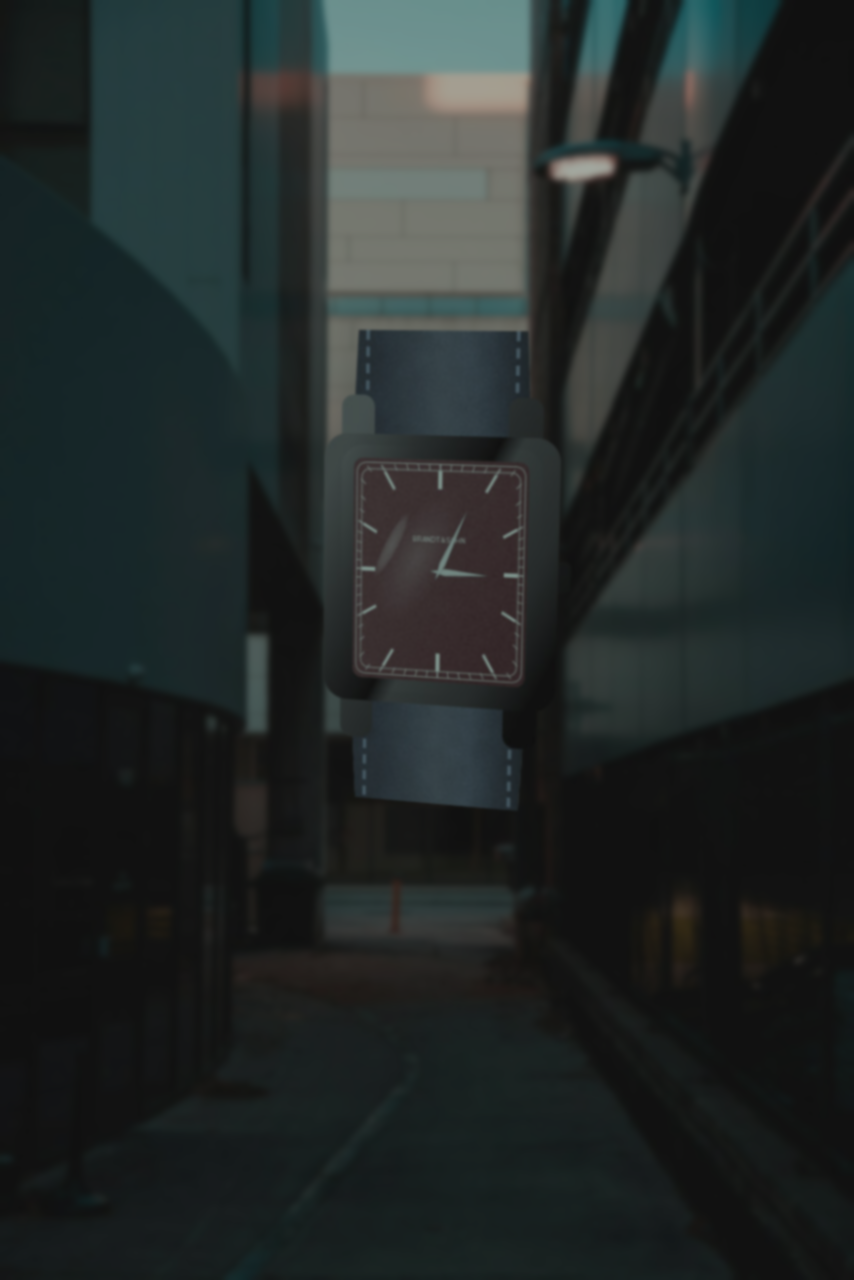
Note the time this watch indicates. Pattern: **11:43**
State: **3:04**
